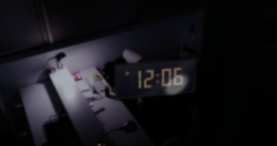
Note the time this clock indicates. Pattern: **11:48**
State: **12:06**
